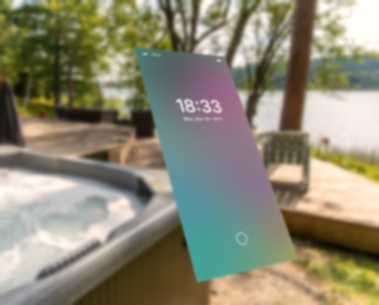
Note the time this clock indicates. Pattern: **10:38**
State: **18:33**
